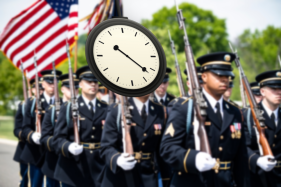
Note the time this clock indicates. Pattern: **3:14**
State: **10:22**
